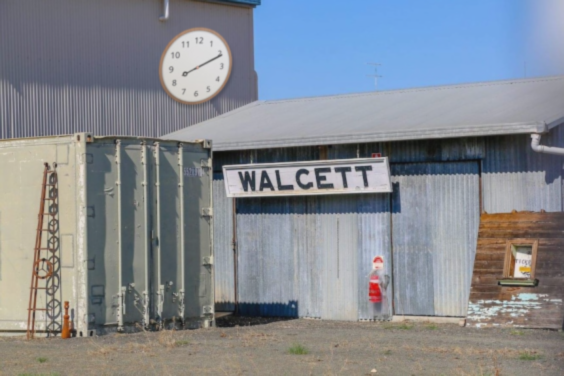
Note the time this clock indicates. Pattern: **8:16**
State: **8:11**
